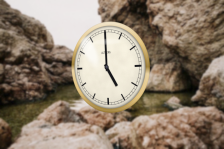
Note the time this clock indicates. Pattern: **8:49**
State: **5:00**
